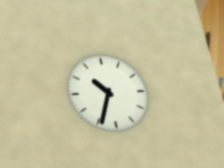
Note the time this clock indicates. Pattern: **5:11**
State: **10:34**
